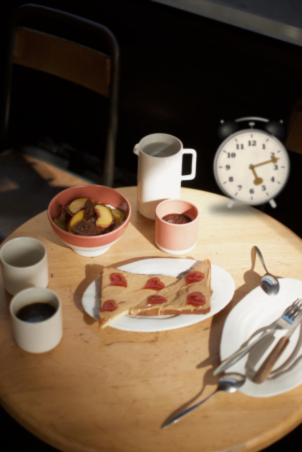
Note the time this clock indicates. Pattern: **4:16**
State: **5:12**
